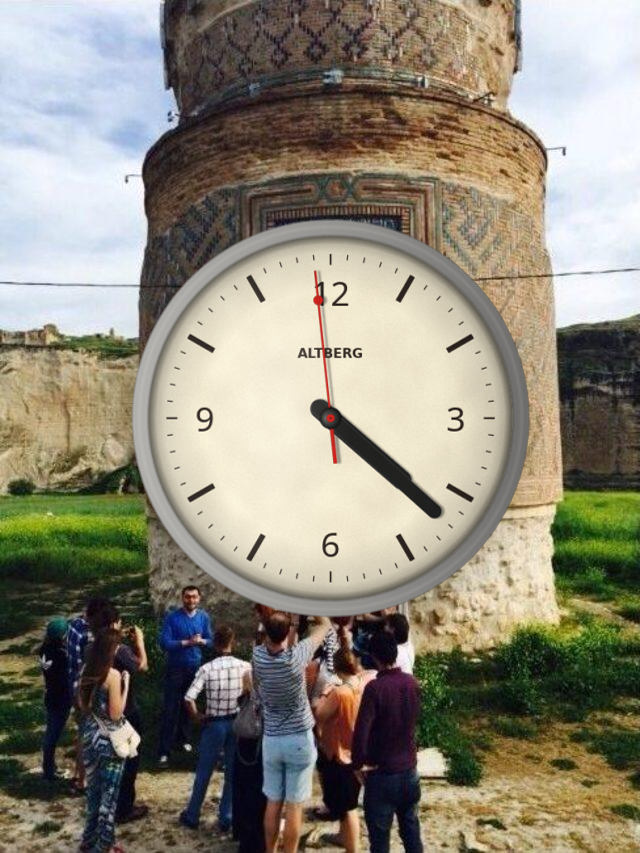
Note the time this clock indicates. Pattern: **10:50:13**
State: **4:21:59**
